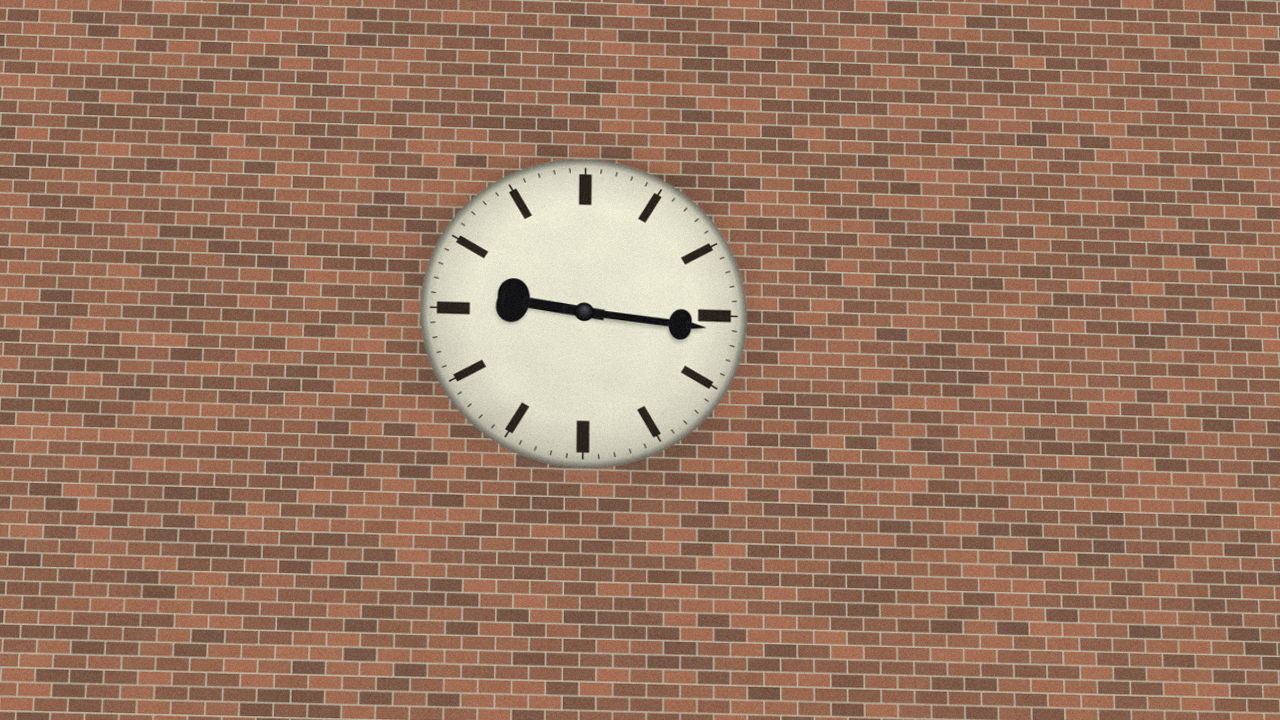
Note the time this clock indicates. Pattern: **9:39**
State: **9:16**
